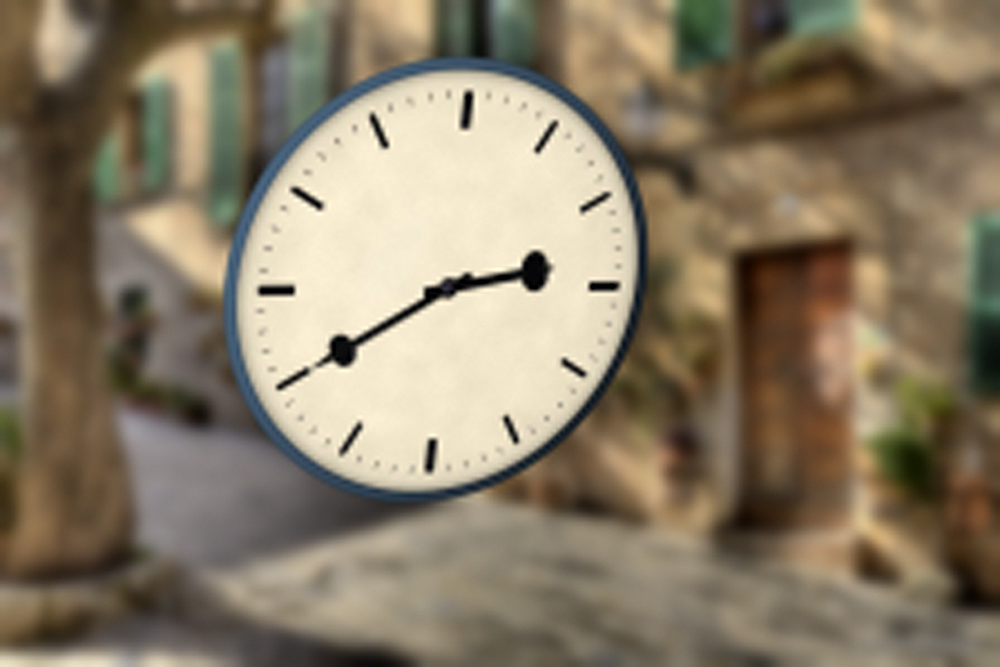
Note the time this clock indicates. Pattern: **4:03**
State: **2:40**
